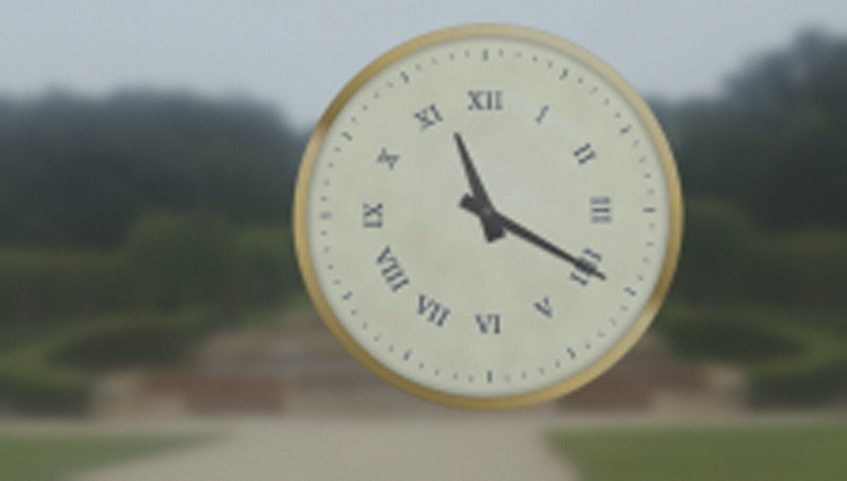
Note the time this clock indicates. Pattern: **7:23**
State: **11:20**
